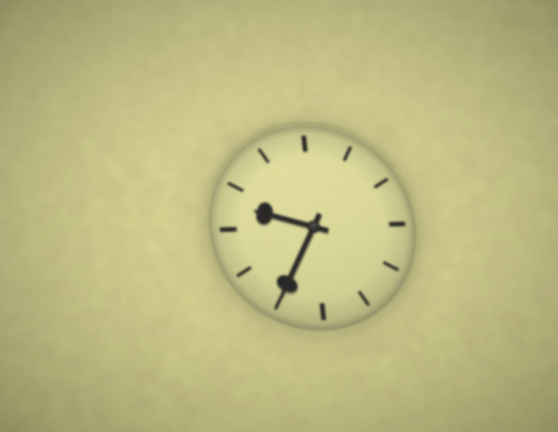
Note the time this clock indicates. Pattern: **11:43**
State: **9:35**
